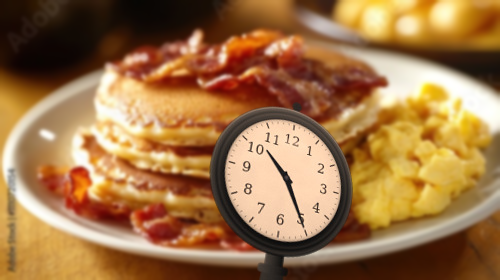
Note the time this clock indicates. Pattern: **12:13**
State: **10:25**
